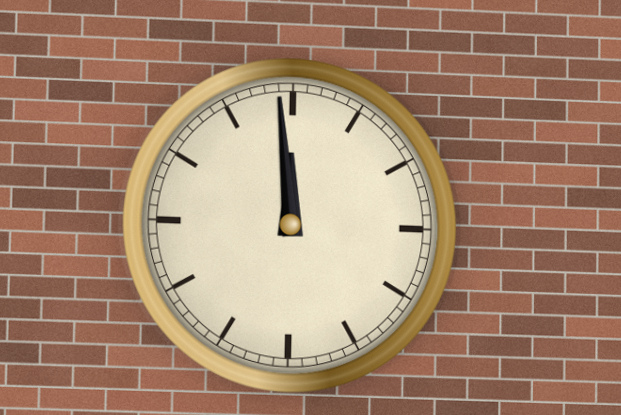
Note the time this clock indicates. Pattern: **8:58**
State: **11:59**
